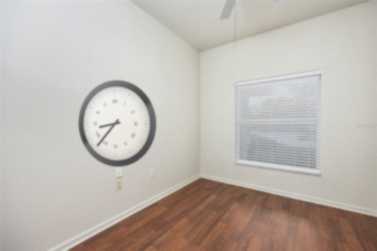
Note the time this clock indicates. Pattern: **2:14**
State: **8:37**
